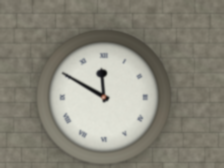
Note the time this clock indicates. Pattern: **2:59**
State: **11:50**
